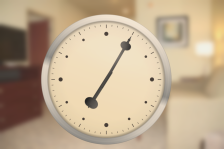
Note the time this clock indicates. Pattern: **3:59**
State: **7:05**
